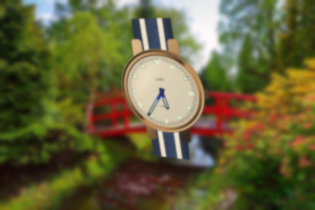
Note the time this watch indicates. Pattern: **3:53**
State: **5:36**
